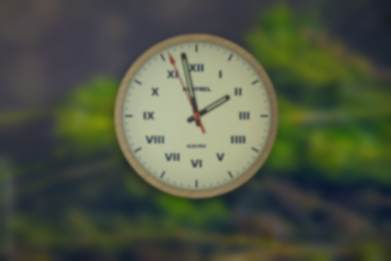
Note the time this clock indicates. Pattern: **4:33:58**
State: **1:57:56**
